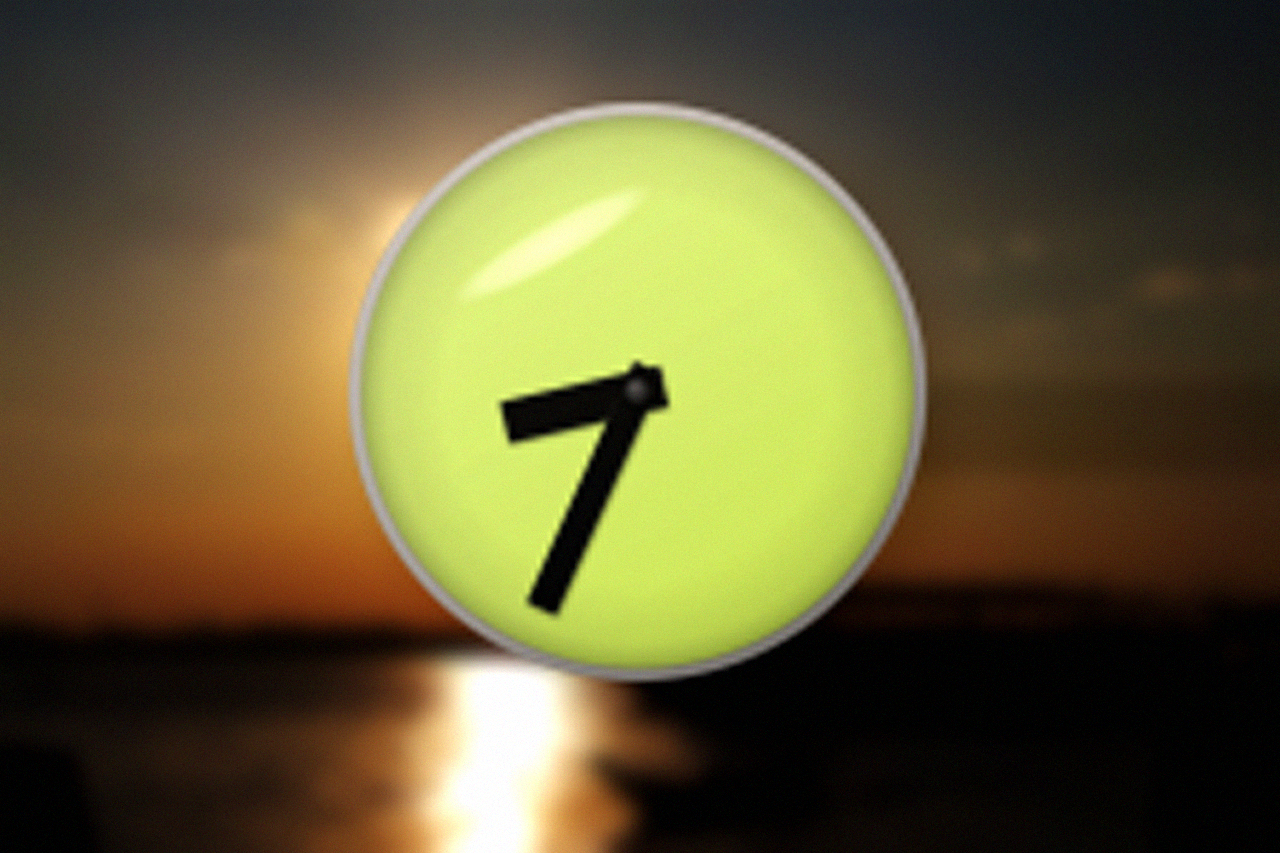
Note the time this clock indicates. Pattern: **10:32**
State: **8:34**
